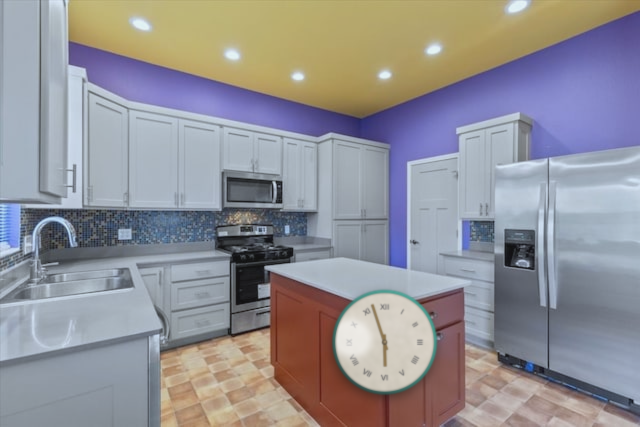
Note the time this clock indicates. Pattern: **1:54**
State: **5:57**
